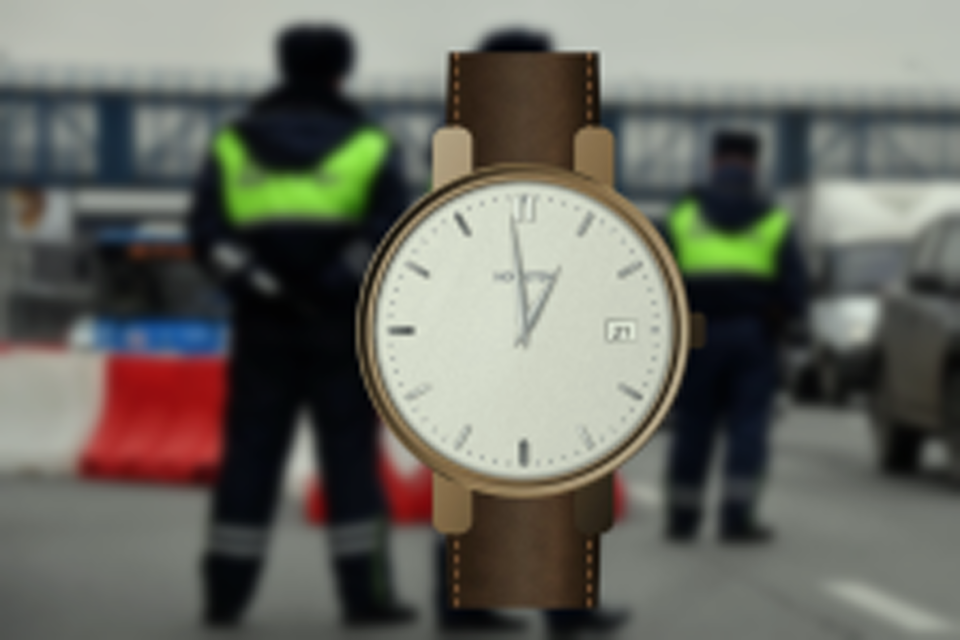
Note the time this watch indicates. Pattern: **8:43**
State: **12:59**
